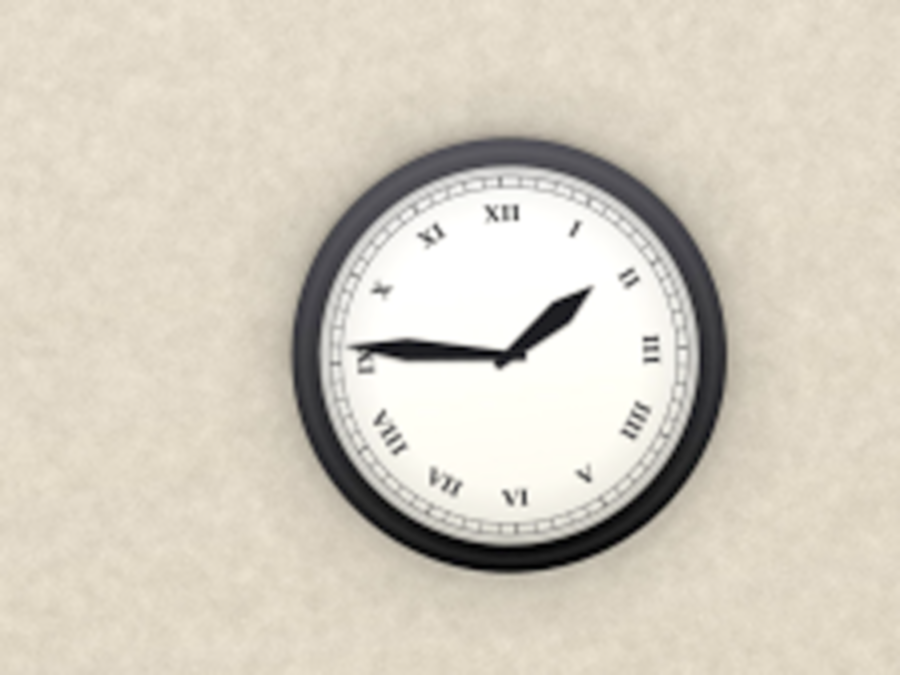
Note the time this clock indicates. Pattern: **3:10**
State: **1:46**
